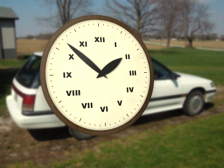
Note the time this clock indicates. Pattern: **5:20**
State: **1:52**
